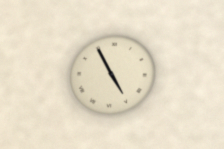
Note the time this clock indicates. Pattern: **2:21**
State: **4:55**
